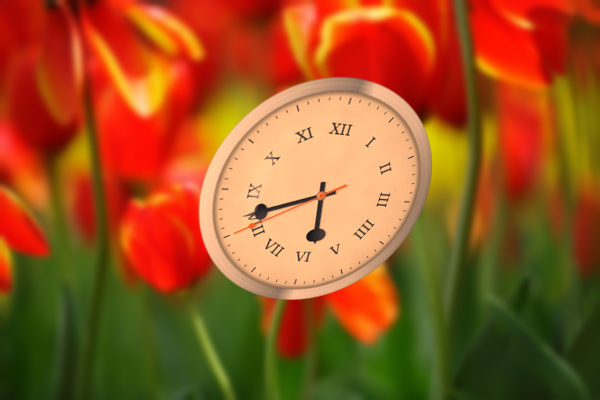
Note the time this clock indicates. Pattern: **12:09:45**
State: **5:41:40**
